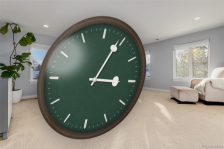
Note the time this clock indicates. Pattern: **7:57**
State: **3:04**
